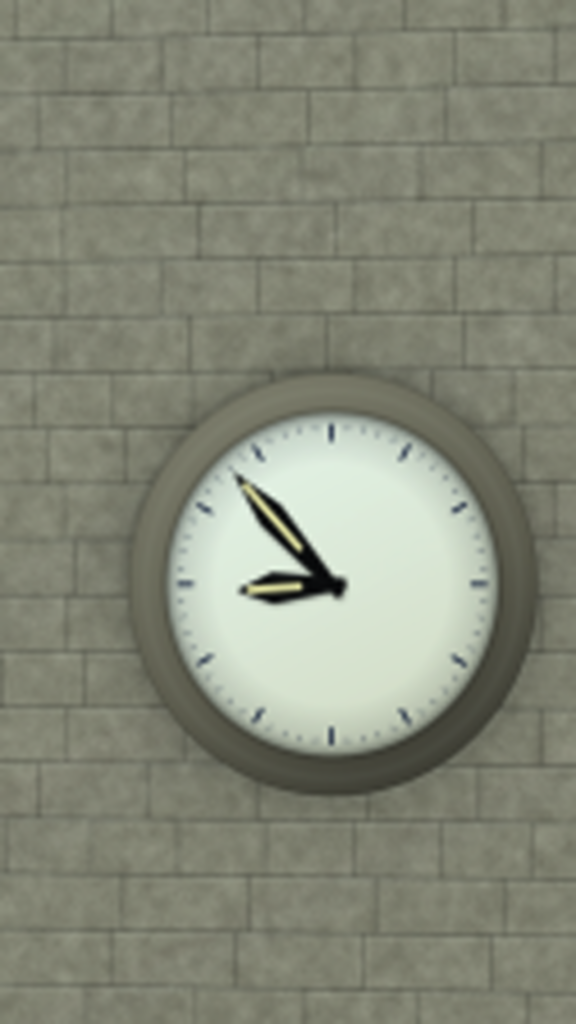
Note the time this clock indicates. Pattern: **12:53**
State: **8:53**
